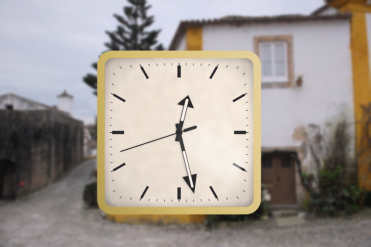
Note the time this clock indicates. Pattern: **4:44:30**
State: **12:27:42**
